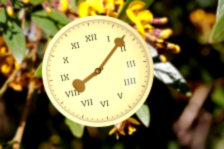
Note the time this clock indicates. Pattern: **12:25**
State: **8:08**
